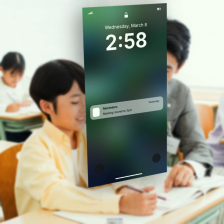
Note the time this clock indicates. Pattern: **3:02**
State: **2:58**
